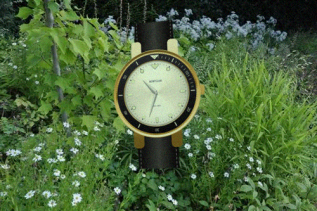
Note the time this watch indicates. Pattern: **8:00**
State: **10:33**
